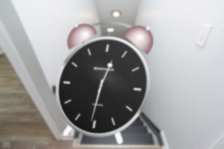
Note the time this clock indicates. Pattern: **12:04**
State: **12:31**
